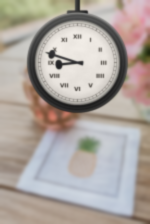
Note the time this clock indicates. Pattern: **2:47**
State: **8:48**
